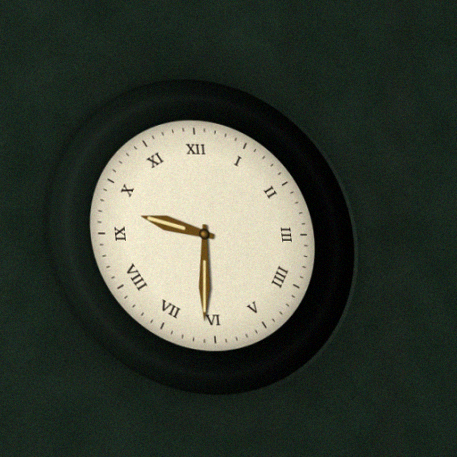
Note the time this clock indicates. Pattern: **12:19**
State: **9:31**
